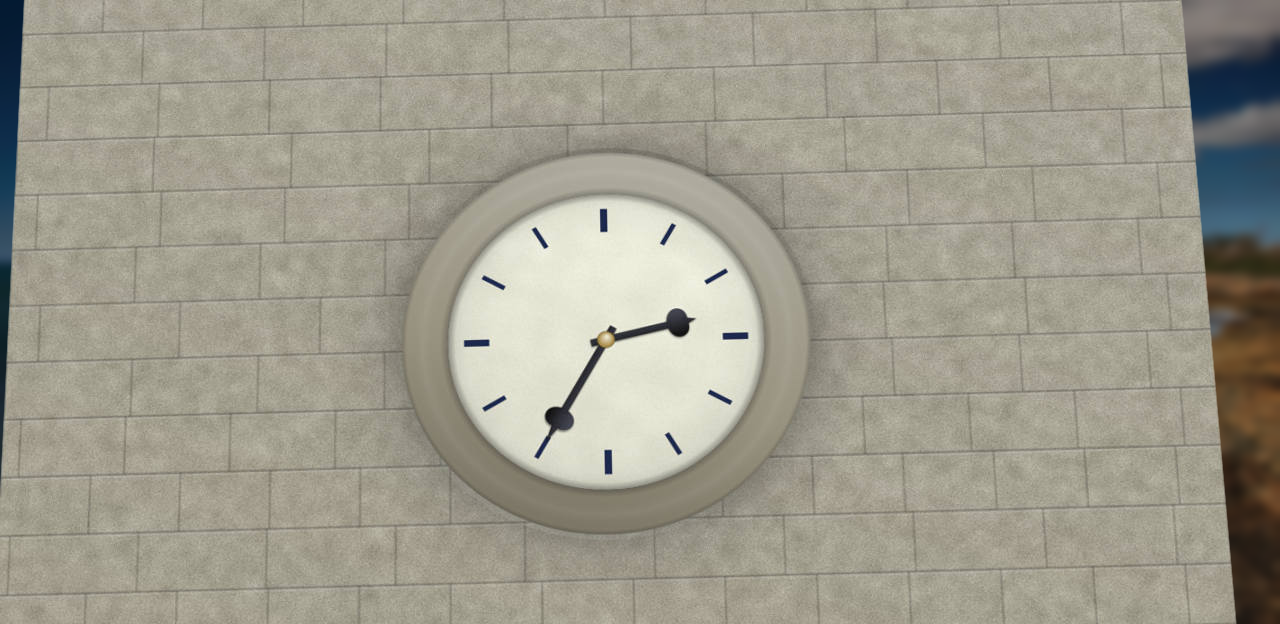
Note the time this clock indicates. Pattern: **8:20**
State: **2:35**
